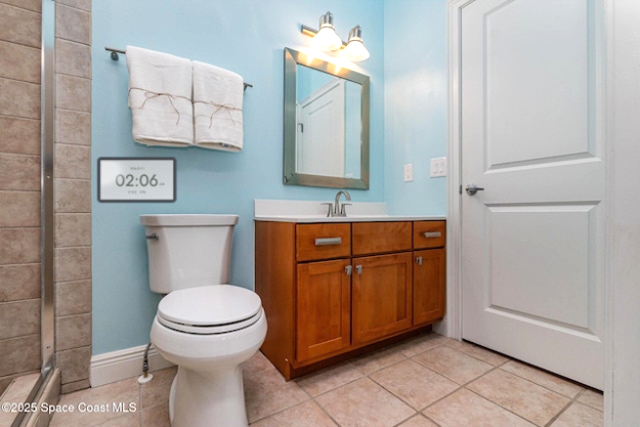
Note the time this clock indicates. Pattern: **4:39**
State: **2:06**
